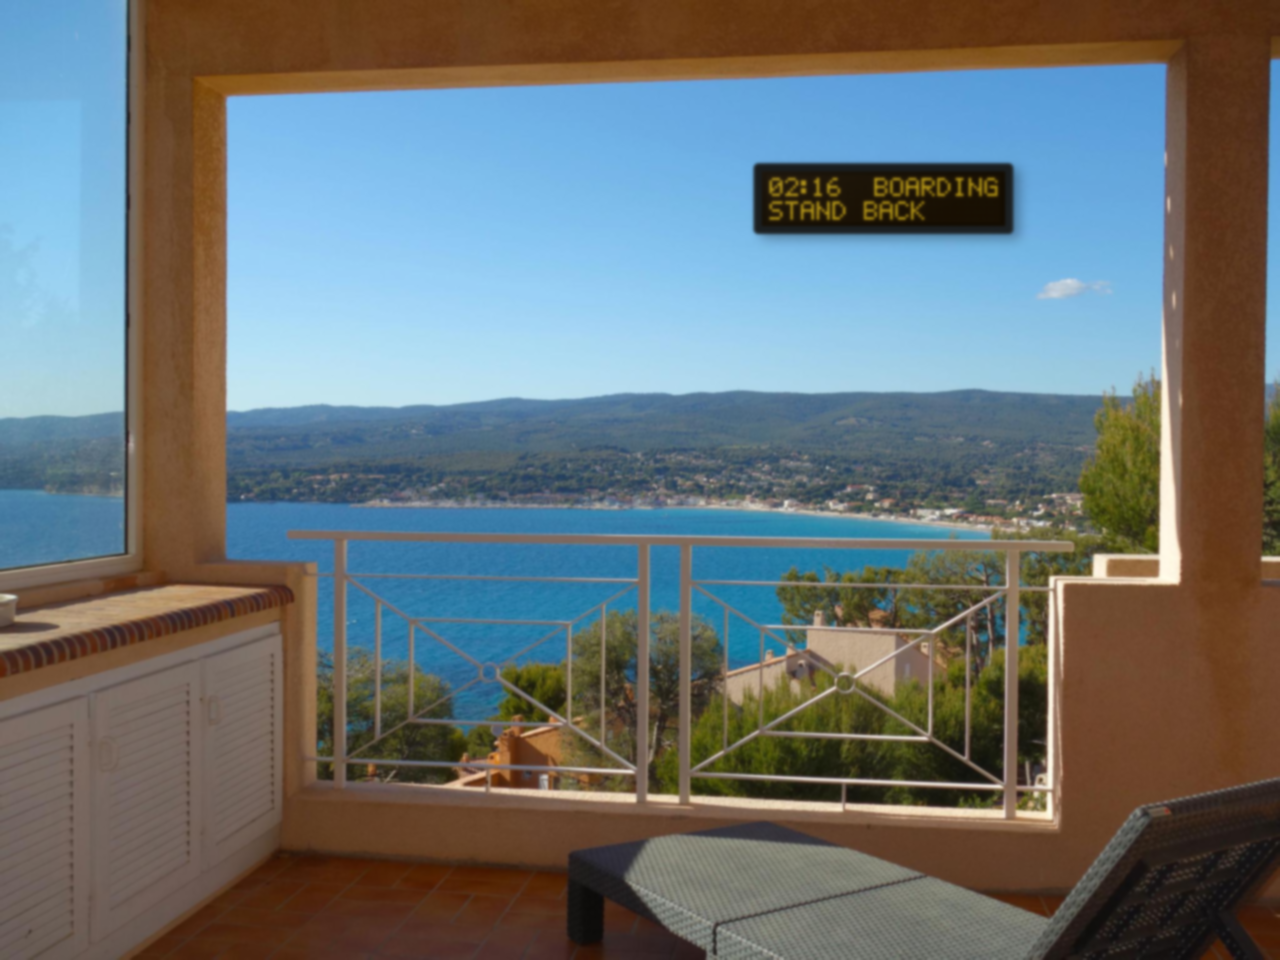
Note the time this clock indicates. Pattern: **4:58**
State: **2:16**
